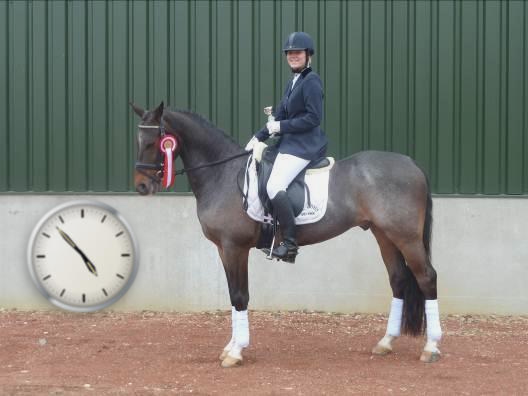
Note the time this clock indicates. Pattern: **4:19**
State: **4:53**
